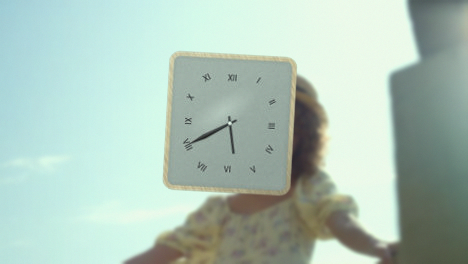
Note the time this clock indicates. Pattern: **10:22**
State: **5:40**
